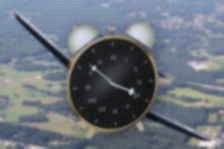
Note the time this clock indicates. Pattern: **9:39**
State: **3:52**
